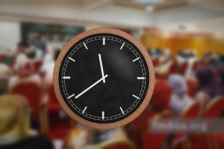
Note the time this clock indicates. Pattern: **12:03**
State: **11:39**
